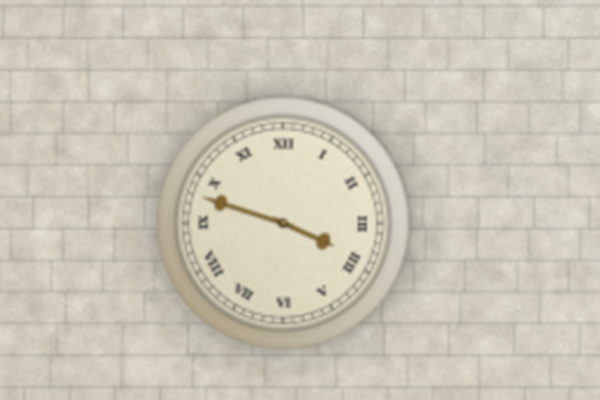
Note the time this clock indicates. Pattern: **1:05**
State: **3:48**
